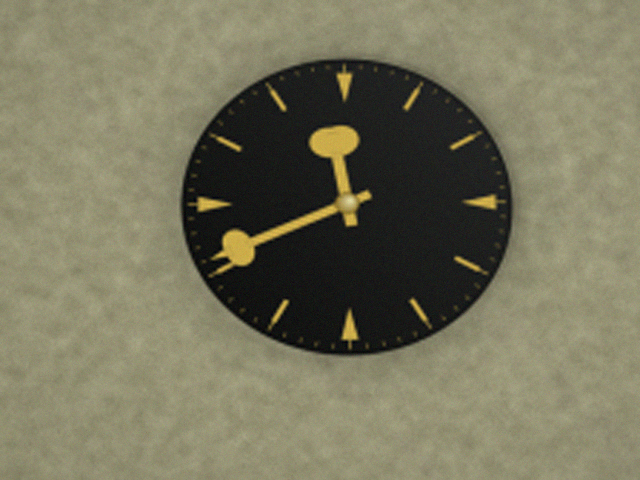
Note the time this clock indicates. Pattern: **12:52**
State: **11:41**
